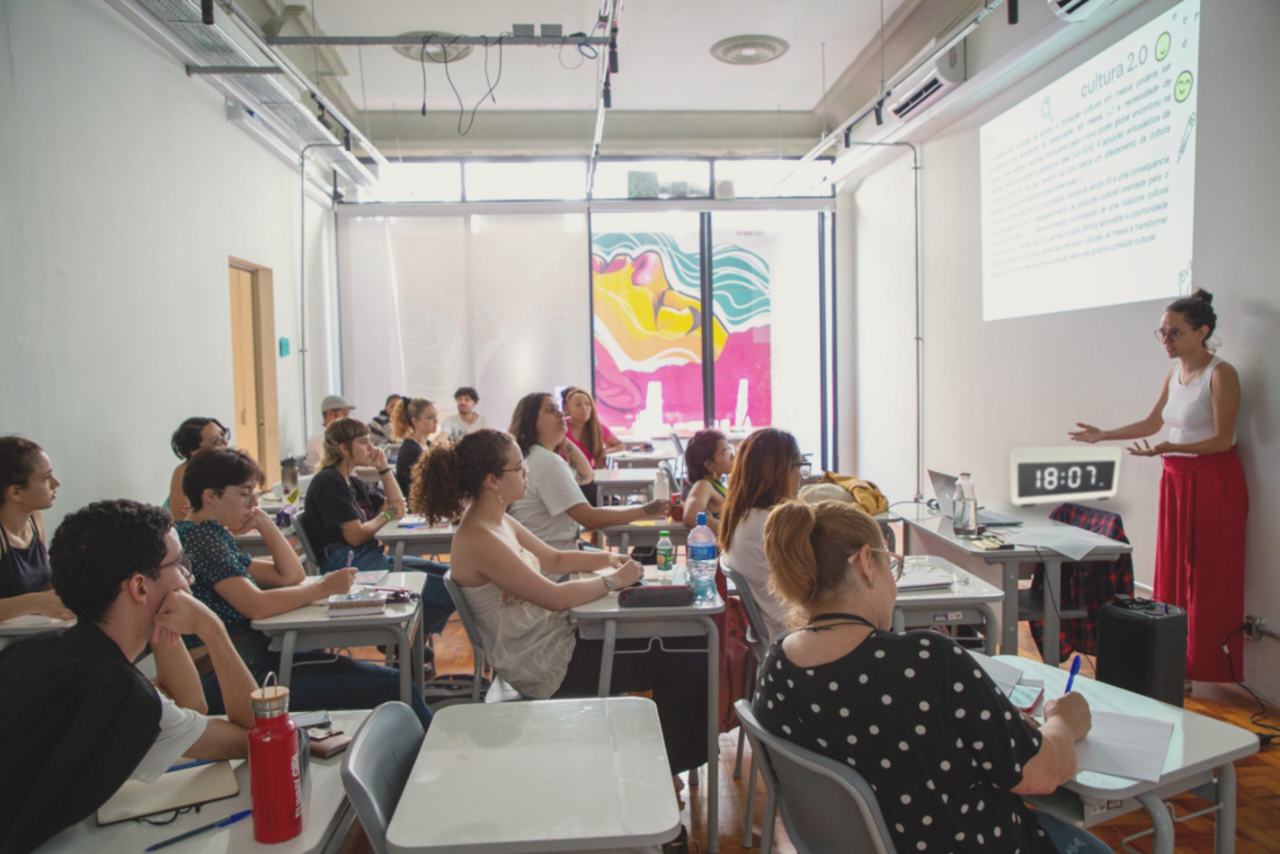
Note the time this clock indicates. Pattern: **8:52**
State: **18:07**
